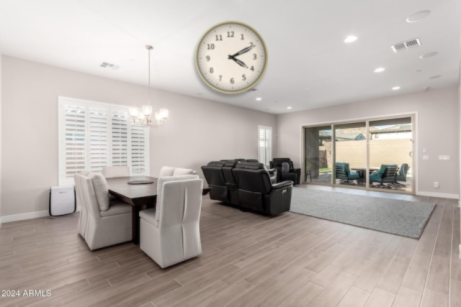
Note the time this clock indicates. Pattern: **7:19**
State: **4:11**
